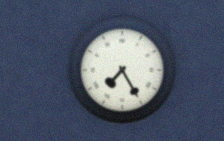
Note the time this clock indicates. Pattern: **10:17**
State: **7:25**
